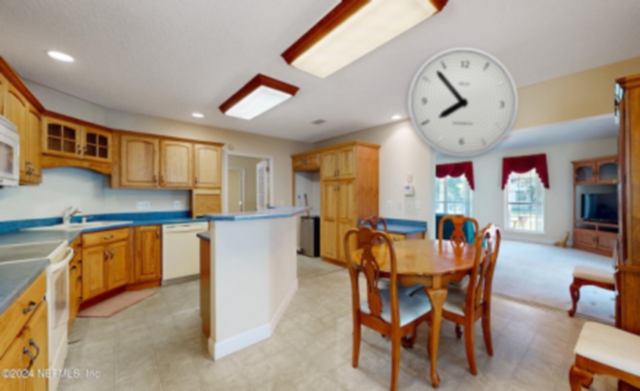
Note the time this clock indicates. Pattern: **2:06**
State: **7:53**
